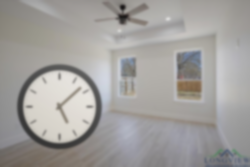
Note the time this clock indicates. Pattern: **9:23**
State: **5:08**
